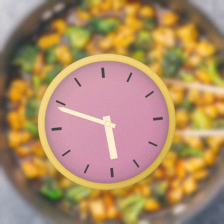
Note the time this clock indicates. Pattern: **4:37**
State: **5:49**
